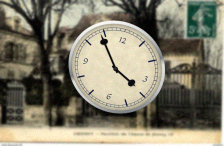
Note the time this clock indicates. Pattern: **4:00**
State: **3:54**
